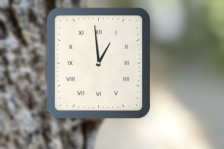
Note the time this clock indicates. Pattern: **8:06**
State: **12:59**
